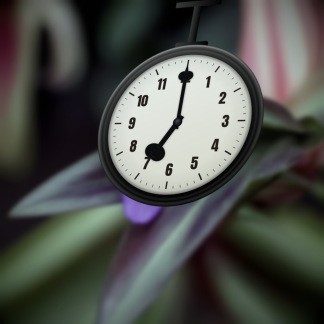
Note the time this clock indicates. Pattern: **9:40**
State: **7:00**
